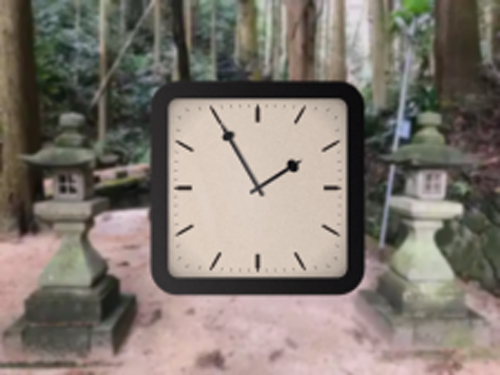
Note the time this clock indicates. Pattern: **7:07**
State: **1:55**
